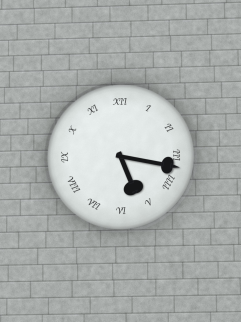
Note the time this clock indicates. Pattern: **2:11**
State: **5:17**
